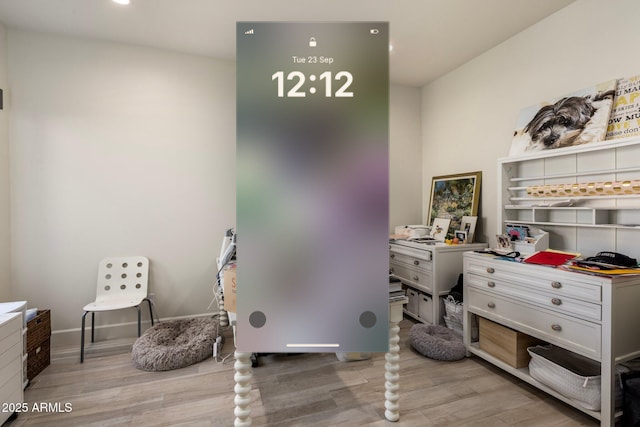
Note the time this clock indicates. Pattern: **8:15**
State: **12:12**
